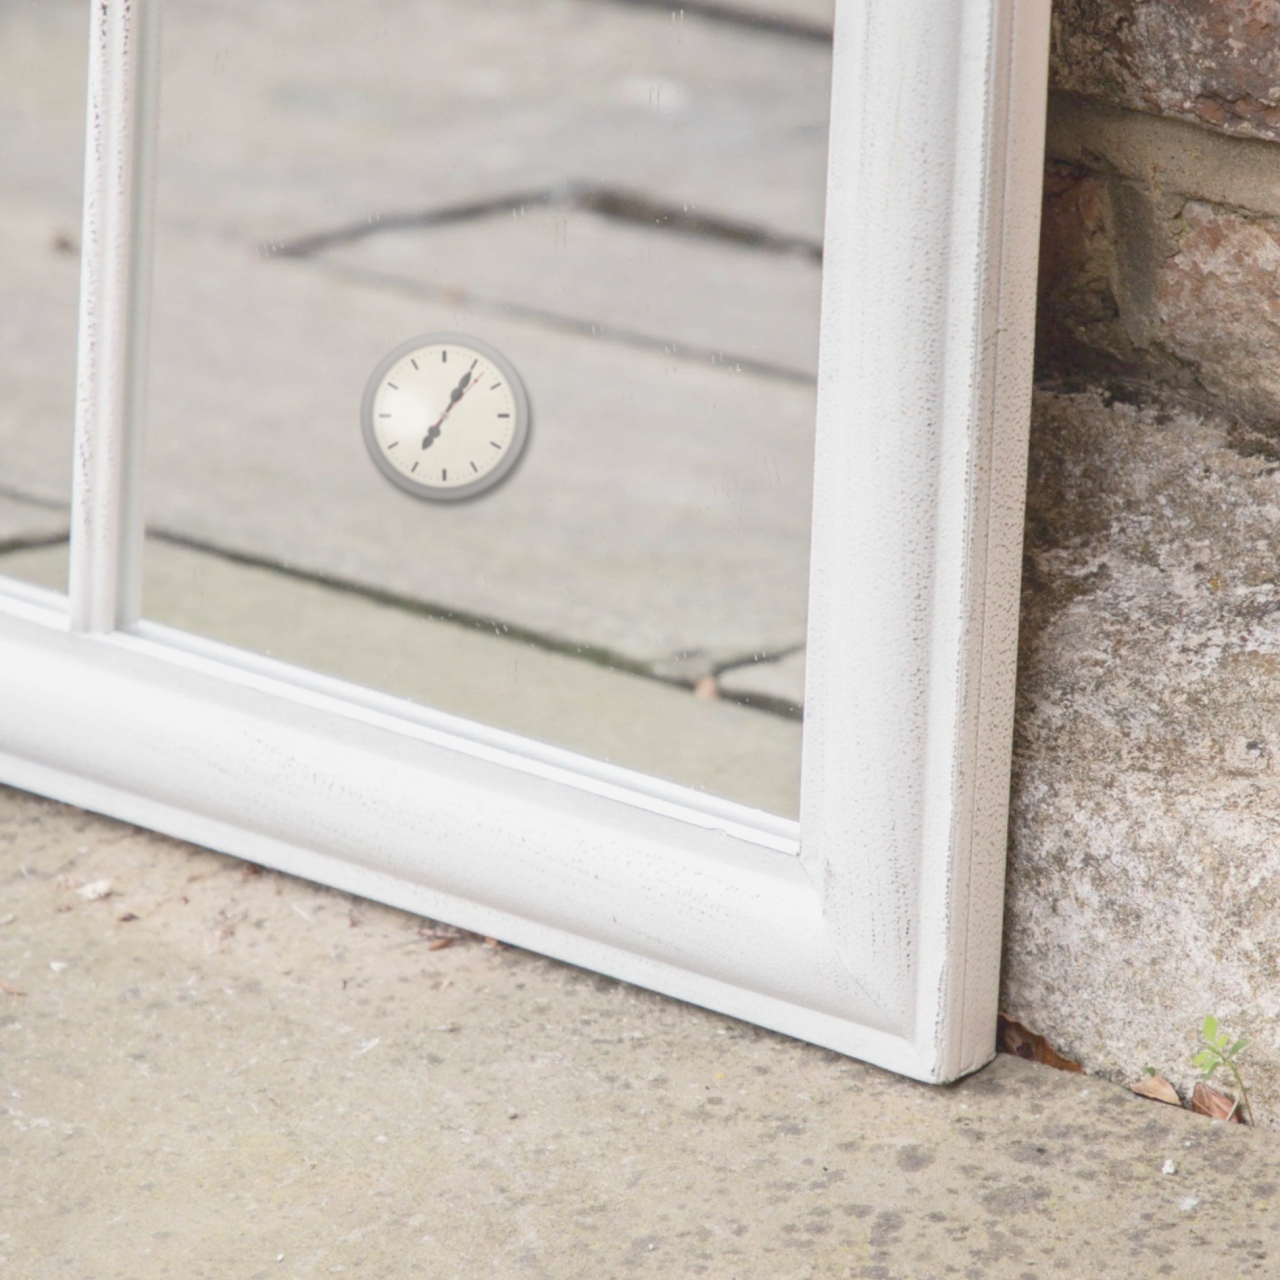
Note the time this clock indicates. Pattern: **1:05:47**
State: **7:05:07**
